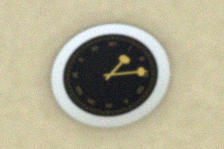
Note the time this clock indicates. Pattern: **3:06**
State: **1:14**
